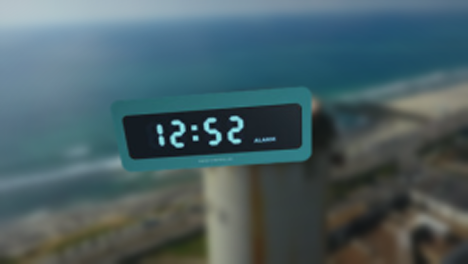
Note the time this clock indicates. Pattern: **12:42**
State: **12:52**
